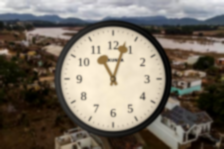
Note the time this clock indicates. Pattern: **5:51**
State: **11:03**
